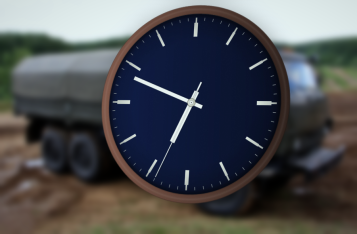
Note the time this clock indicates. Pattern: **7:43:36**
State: **6:48:34**
